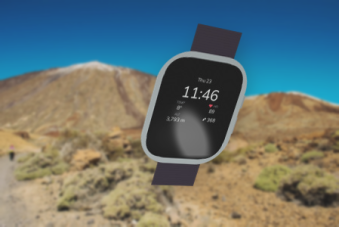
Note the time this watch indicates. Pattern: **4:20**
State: **11:46**
